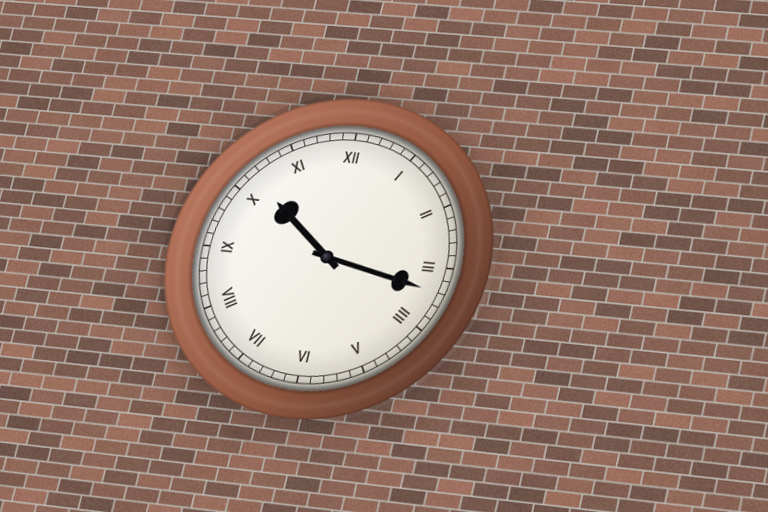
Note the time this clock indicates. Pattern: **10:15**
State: **10:17**
